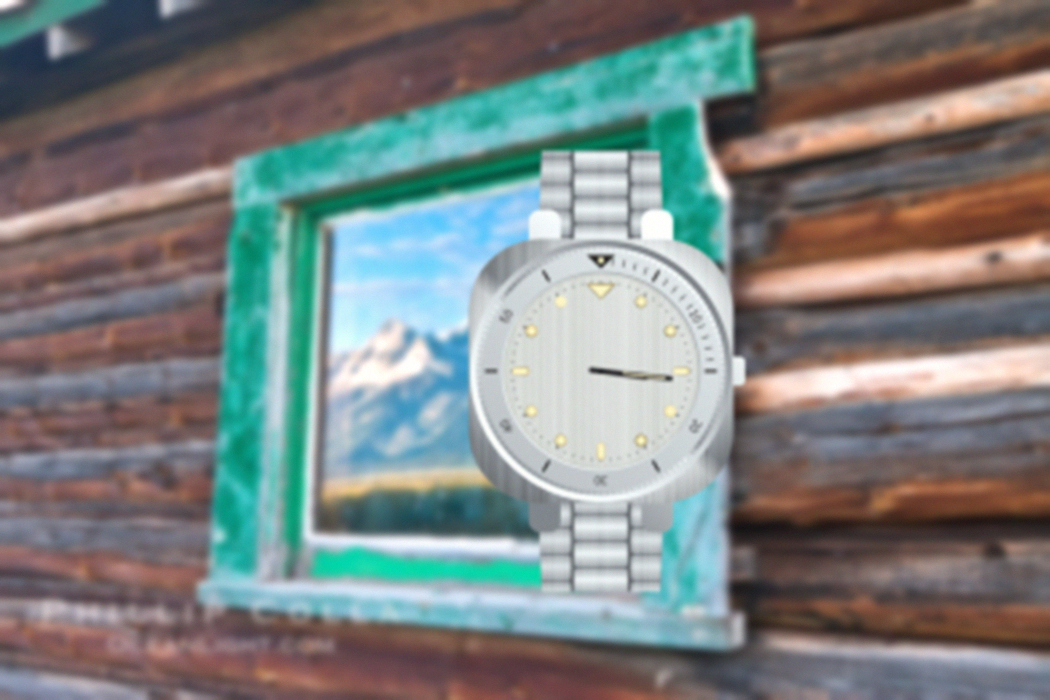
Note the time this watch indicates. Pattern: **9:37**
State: **3:16**
